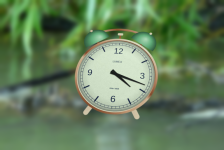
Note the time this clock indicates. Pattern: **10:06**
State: **4:18**
